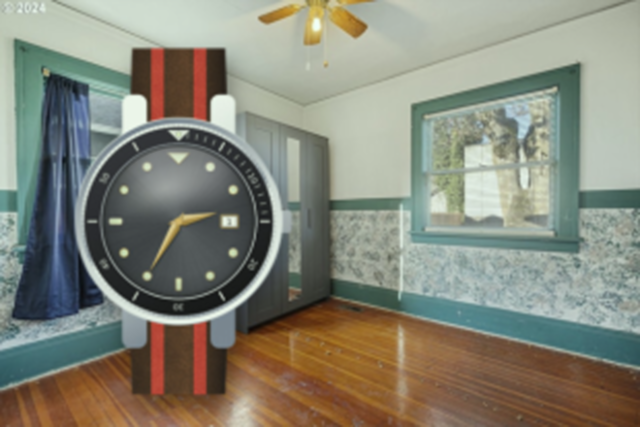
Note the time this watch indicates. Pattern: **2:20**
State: **2:35**
